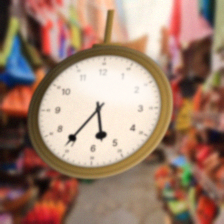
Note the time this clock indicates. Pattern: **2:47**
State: **5:36**
